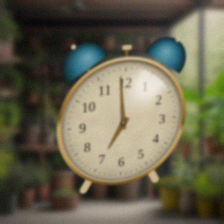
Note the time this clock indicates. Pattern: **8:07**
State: **6:59**
